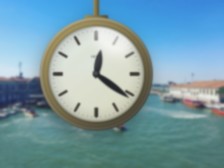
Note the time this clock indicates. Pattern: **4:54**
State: **12:21**
